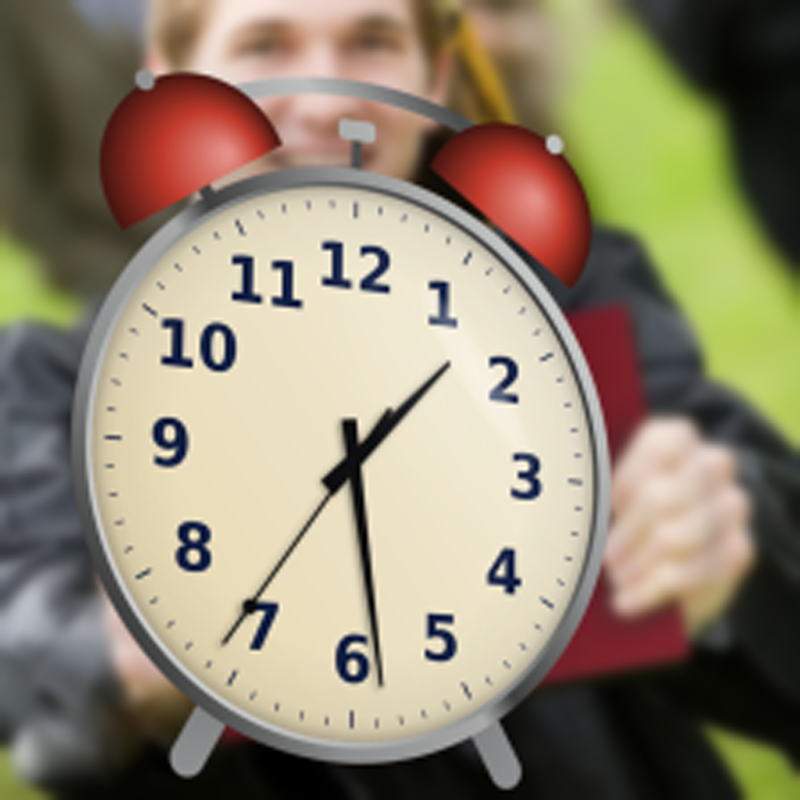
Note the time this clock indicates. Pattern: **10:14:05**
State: **1:28:36**
